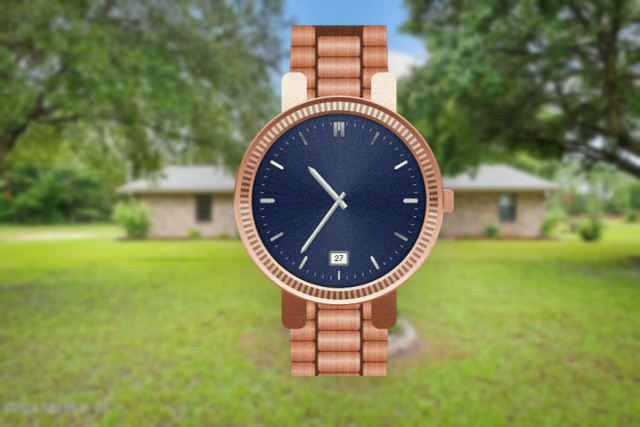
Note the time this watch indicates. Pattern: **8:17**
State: **10:36**
